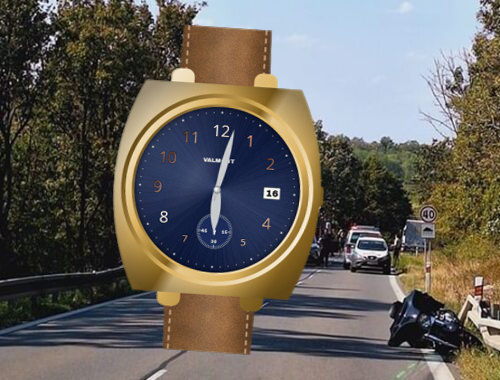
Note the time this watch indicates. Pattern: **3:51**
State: **6:02**
